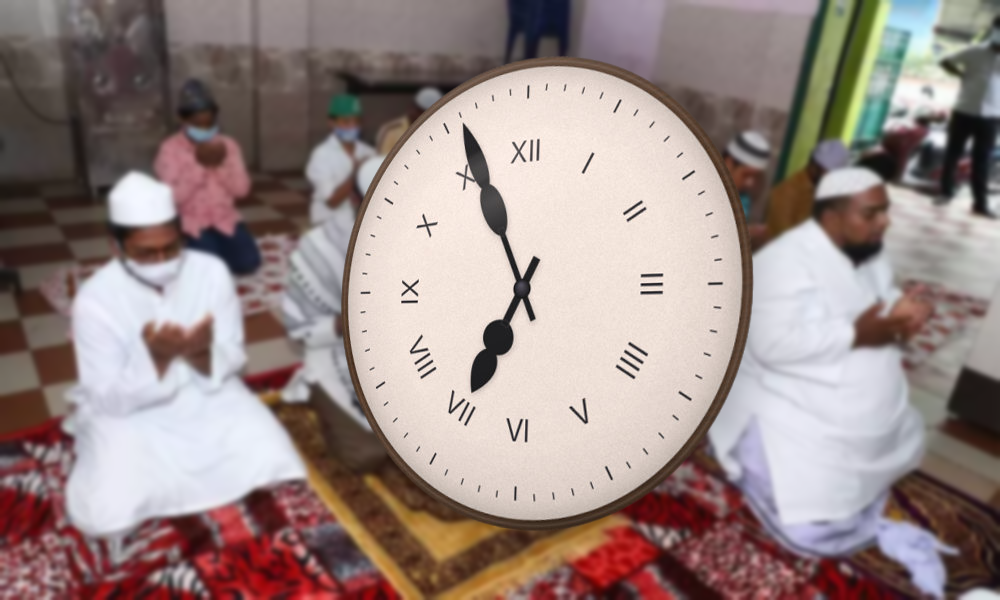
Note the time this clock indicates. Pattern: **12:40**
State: **6:56**
